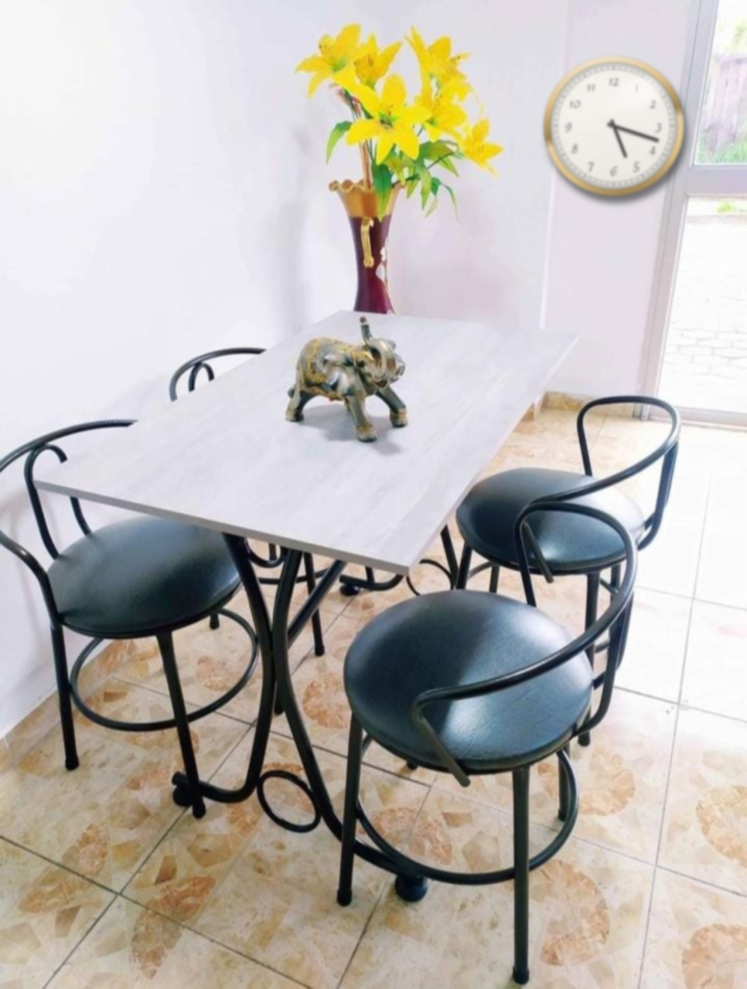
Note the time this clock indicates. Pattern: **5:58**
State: **5:18**
